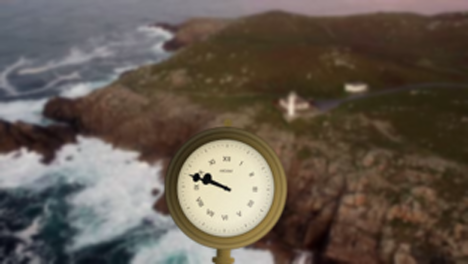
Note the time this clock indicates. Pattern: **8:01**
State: **9:48**
